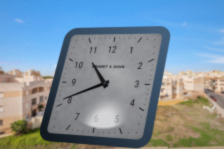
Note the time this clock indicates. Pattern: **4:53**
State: **10:41**
